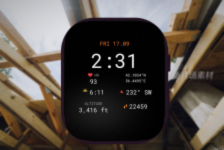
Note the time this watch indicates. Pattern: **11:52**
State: **2:31**
